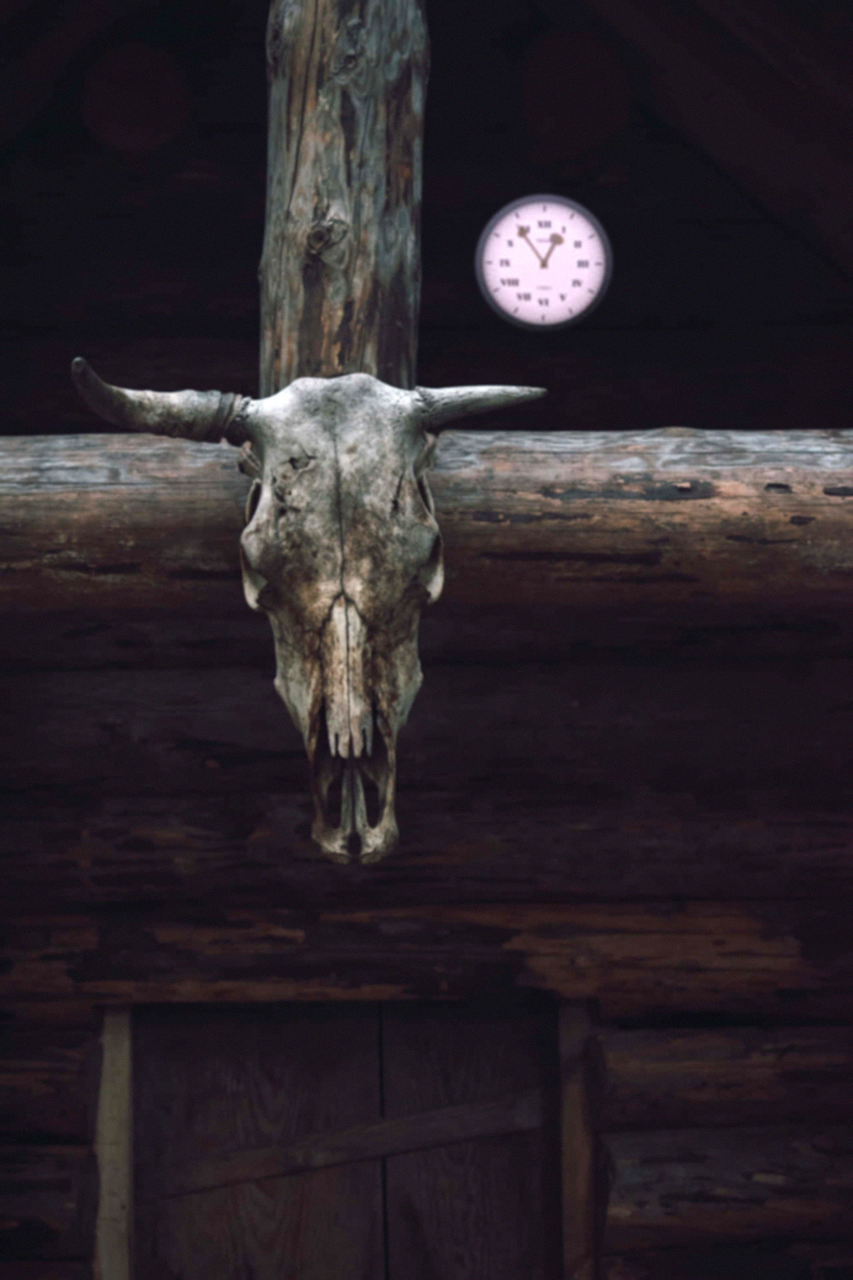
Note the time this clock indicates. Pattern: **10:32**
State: **12:54**
